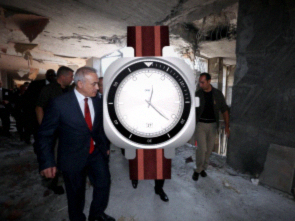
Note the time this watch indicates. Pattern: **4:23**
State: **12:22**
